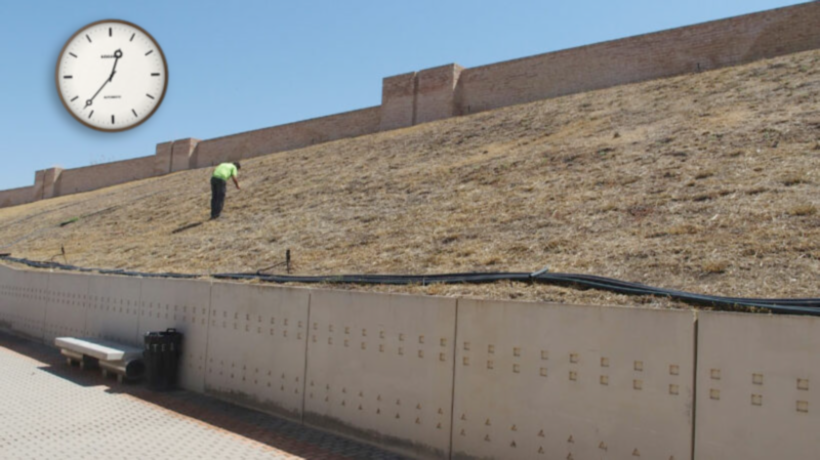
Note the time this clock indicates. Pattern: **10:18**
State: **12:37**
